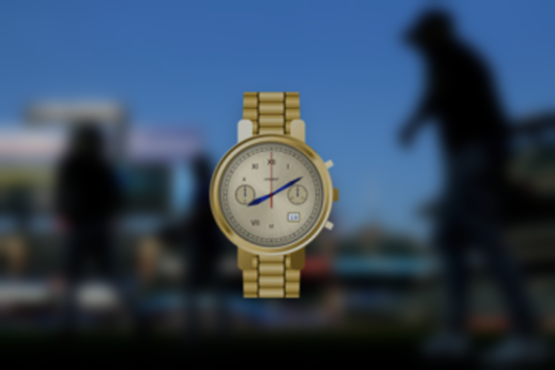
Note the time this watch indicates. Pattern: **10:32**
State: **8:10**
